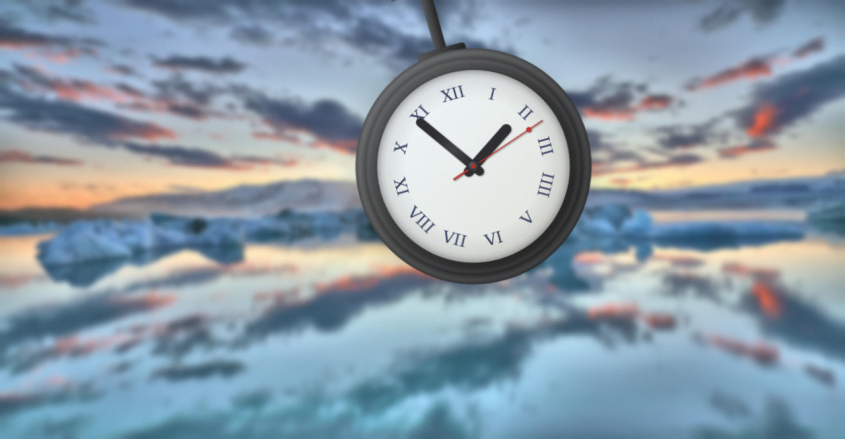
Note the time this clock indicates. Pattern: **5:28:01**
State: **1:54:12**
